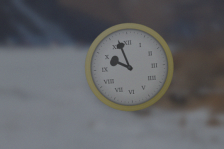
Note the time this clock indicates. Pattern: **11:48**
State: **9:57**
